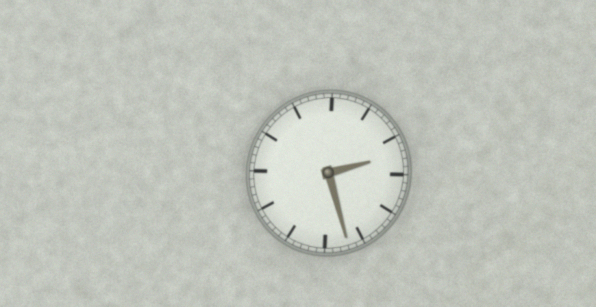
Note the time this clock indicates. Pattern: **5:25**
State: **2:27**
